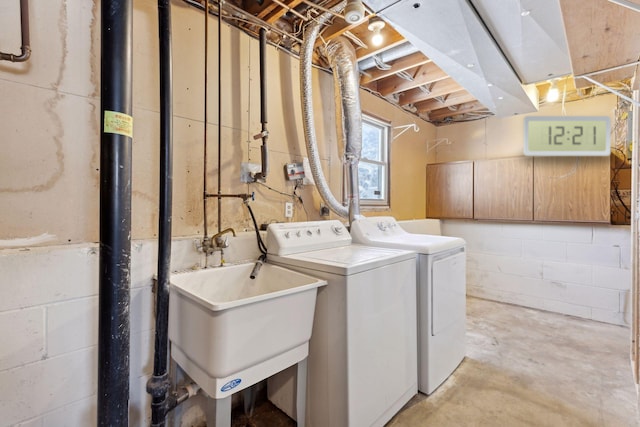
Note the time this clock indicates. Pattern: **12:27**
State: **12:21**
